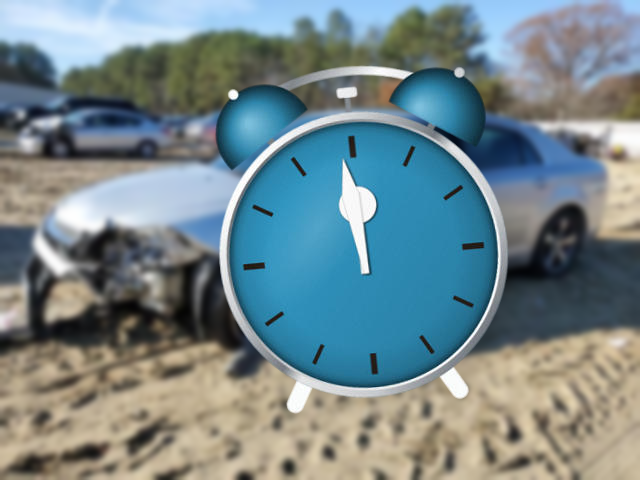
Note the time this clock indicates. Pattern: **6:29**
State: **11:59**
